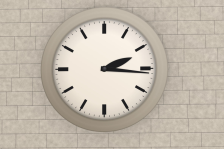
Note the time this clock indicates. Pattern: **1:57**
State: **2:16**
